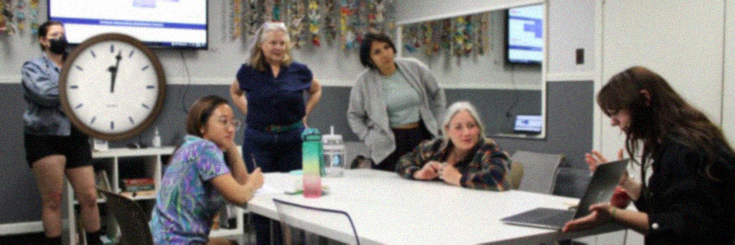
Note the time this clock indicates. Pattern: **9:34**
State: **12:02**
